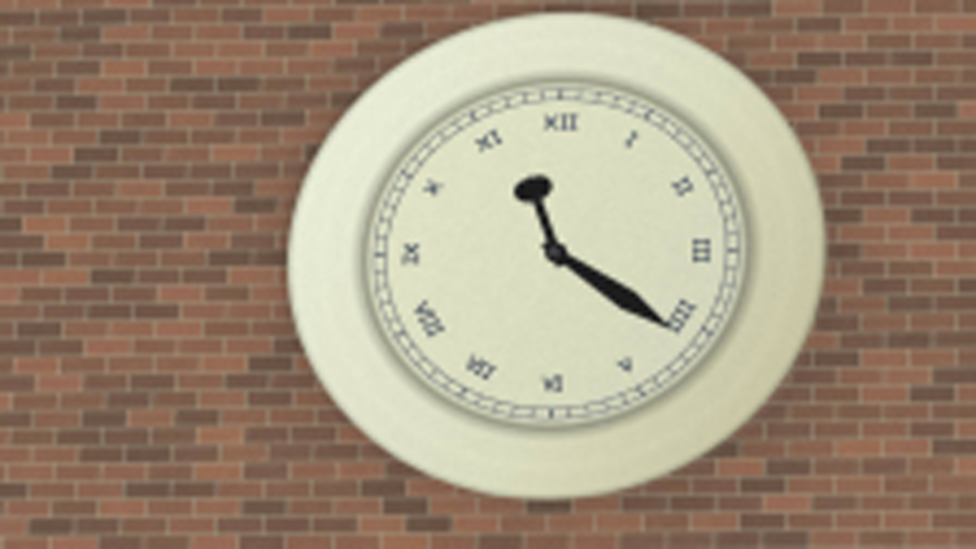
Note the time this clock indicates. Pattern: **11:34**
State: **11:21**
